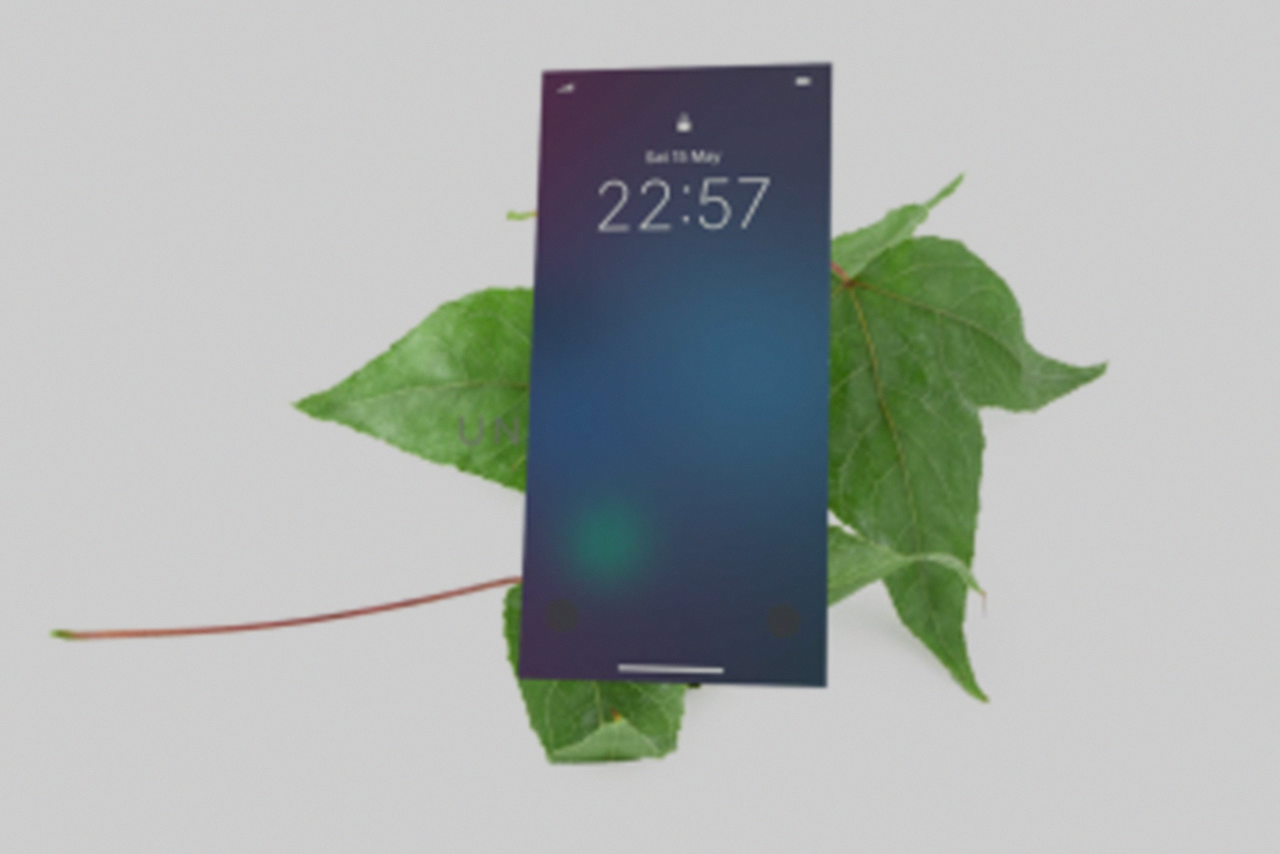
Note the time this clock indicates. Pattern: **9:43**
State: **22:57**
